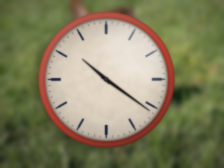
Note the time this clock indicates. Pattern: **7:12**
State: **10:21**
